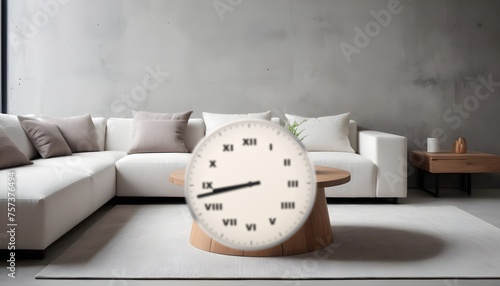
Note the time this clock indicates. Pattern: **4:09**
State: **8:43**
